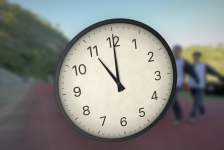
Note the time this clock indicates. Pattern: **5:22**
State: **11:00**
